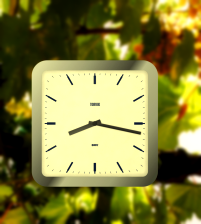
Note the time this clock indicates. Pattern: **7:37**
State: **8:17**
